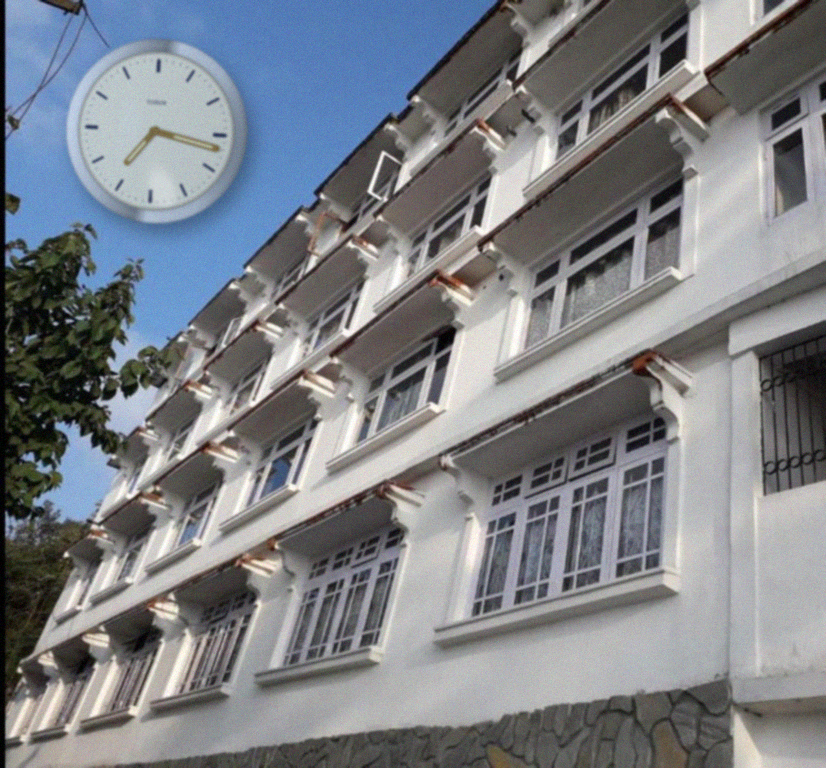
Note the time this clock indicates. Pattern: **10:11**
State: **7:17**
